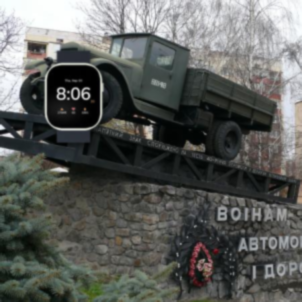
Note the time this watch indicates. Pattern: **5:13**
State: **8:06**
